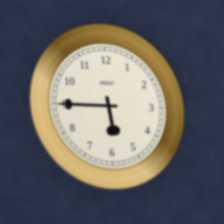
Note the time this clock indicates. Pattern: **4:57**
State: **5:45**
